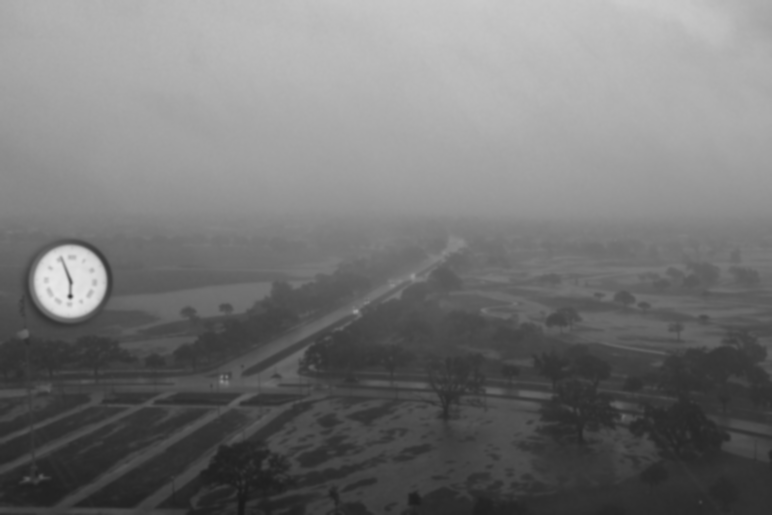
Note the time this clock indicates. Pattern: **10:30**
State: **5:56**
